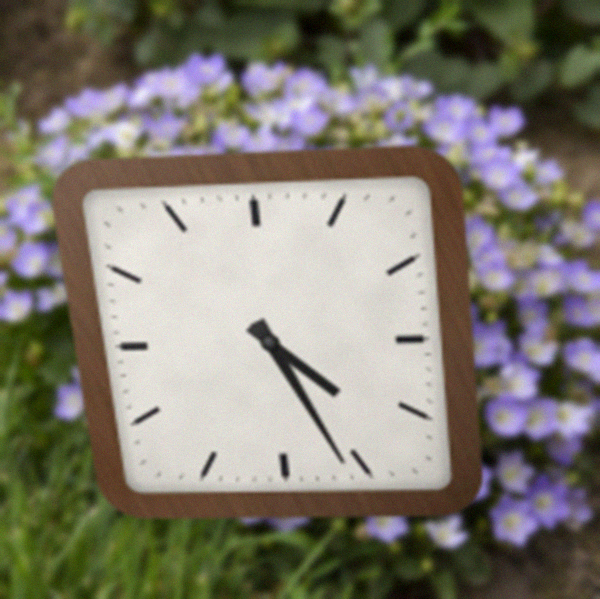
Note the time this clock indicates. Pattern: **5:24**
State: **4:26**
